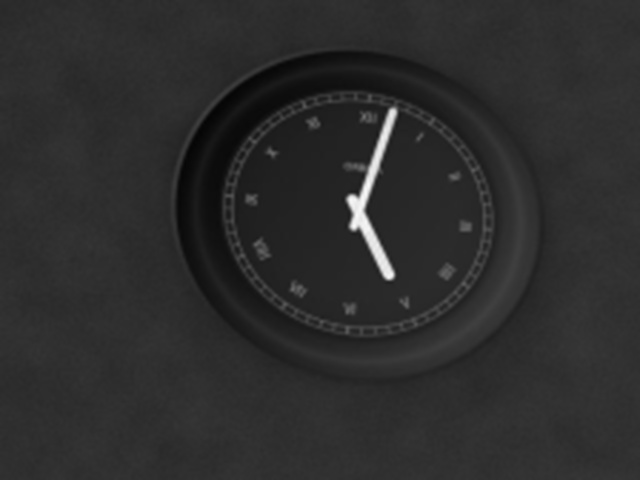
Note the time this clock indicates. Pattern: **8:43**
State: **5:02**
